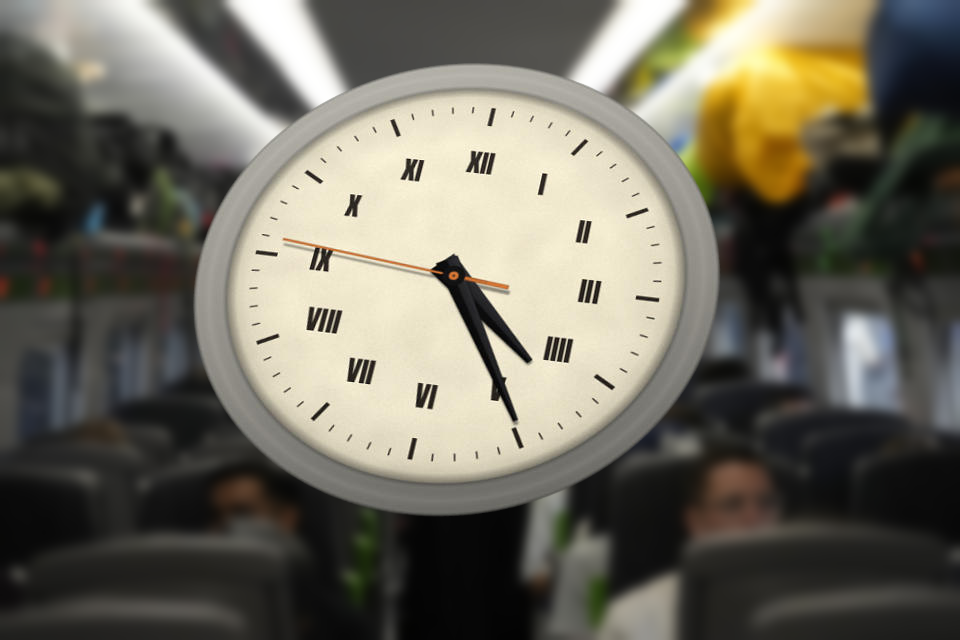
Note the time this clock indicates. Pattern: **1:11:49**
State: **4:24:46**
